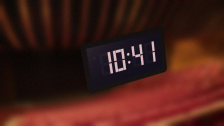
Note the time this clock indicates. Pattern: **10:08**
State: **10:41**
